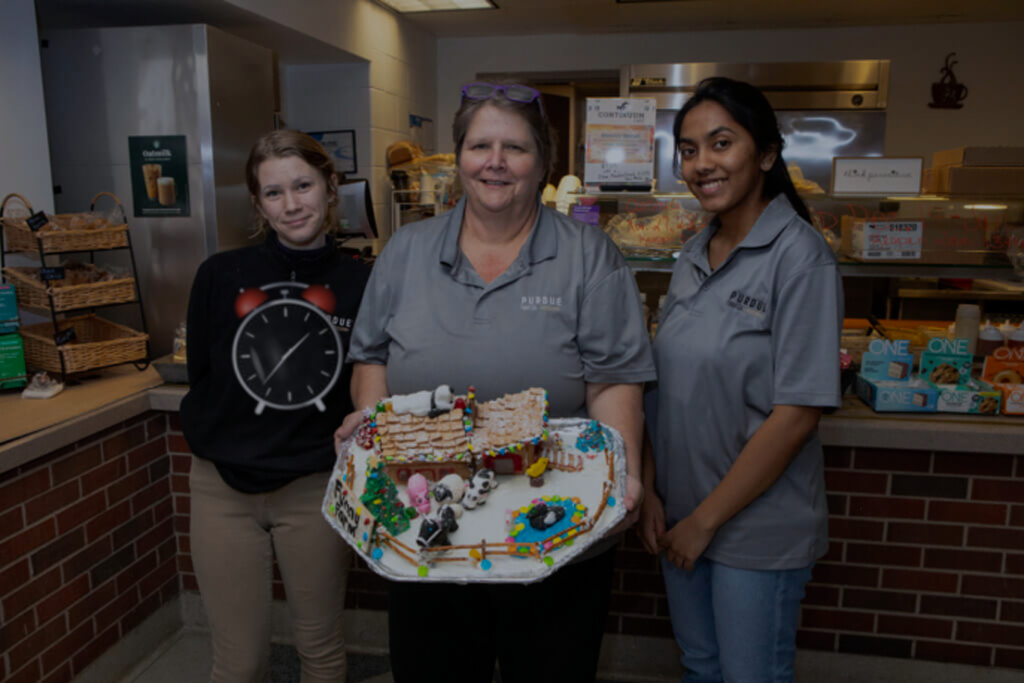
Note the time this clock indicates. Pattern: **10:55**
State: **1:37**
